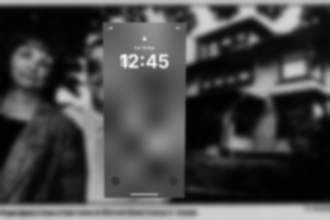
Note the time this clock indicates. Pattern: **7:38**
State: **12:45**
